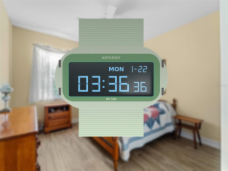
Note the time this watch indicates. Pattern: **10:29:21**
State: **3:36:36**
